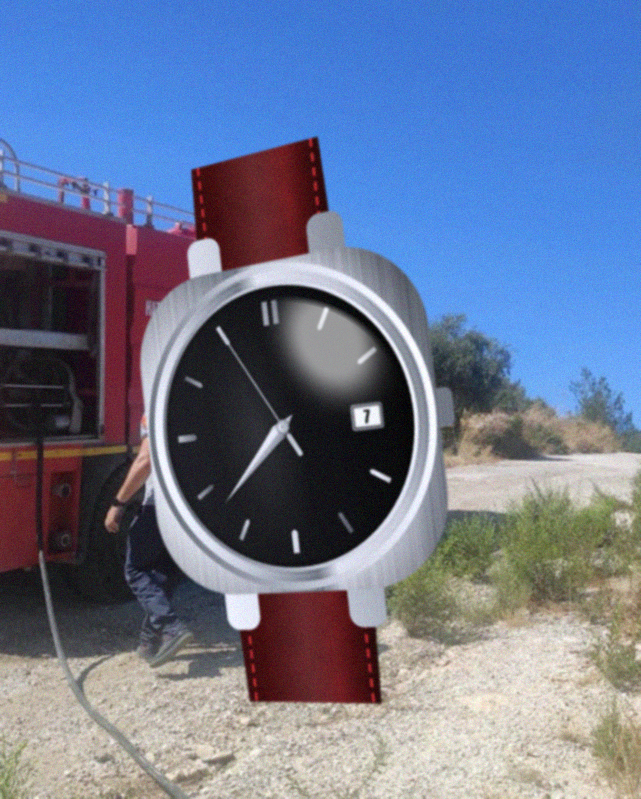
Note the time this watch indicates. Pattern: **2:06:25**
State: **7:37:55**
